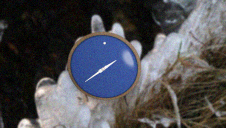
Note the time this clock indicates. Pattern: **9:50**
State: **1:38**
